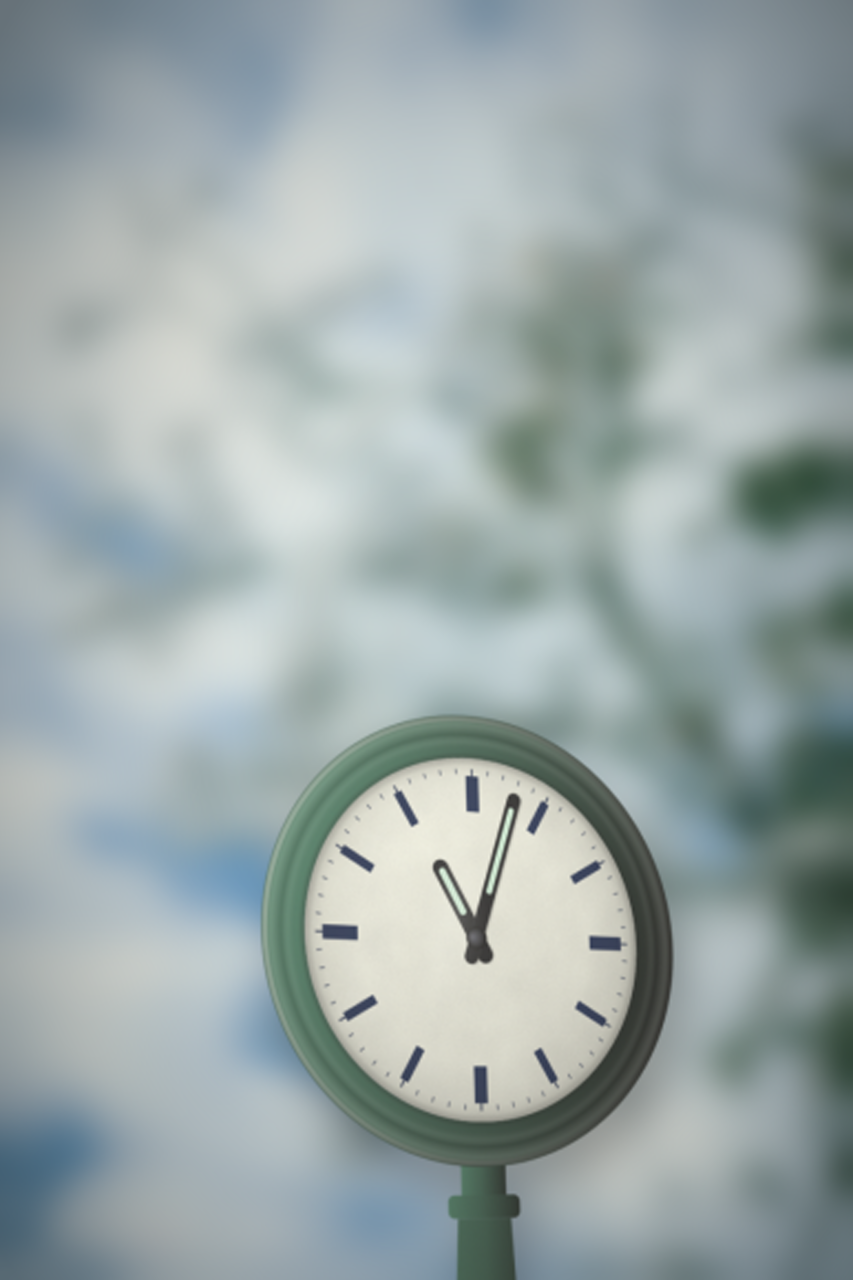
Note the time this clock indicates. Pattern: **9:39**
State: **11:03**
